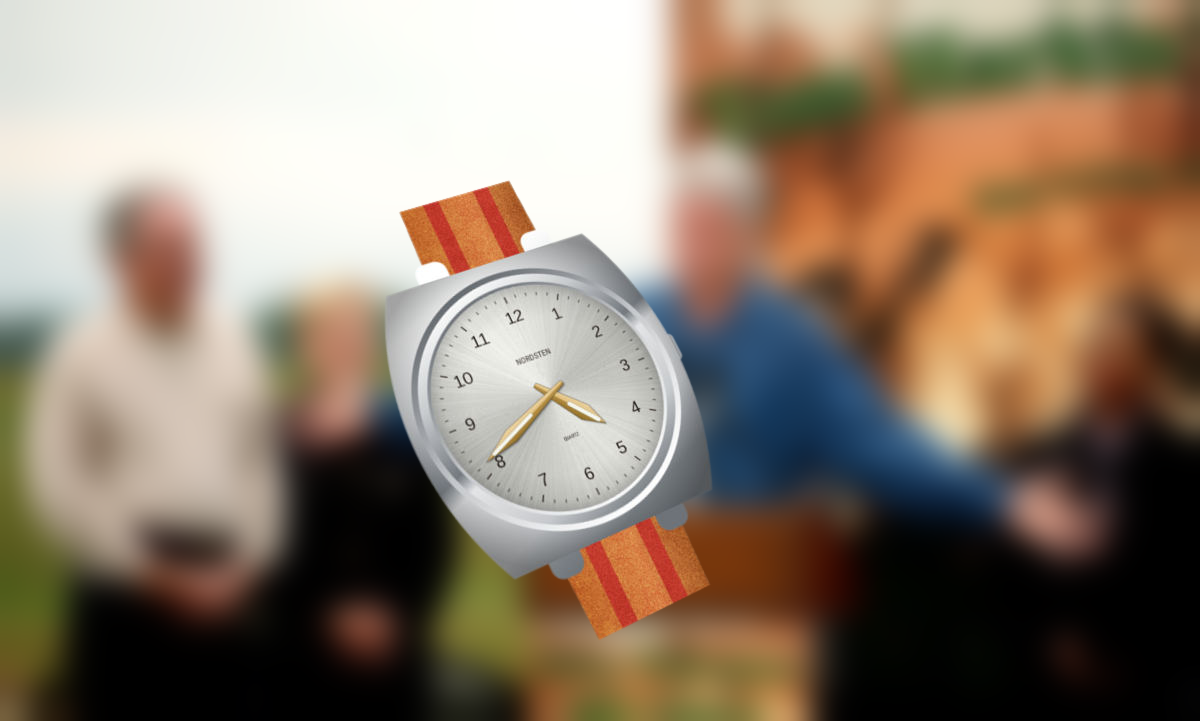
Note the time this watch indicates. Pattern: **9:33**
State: **4:41**
